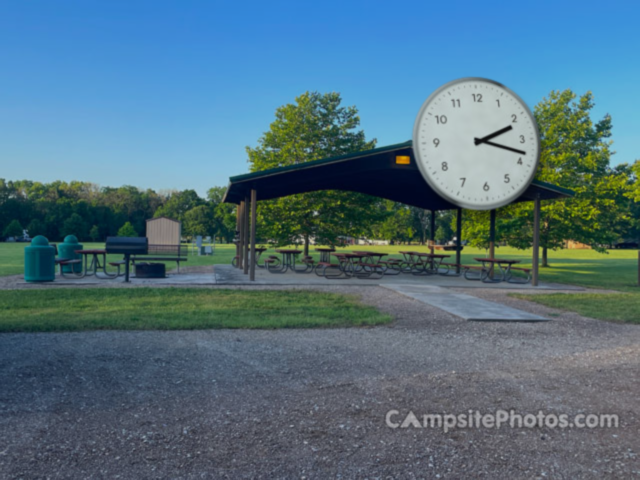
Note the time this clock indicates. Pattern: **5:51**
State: **2:18**
